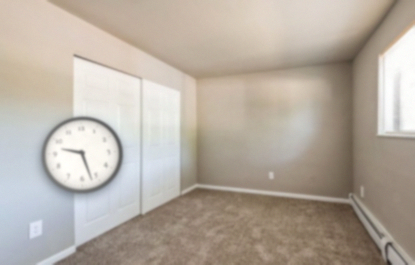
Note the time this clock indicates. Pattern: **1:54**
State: **9:27**
